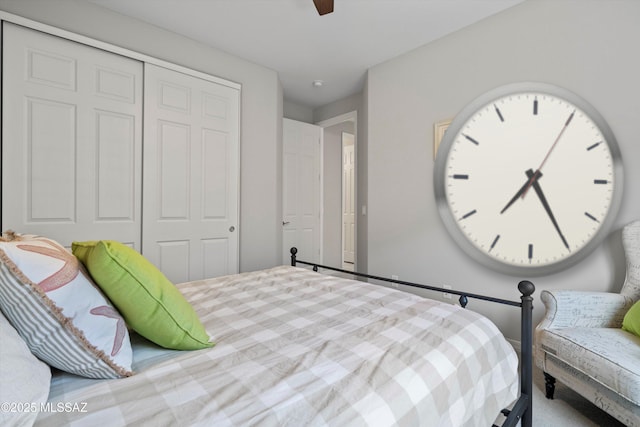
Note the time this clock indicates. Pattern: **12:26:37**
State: **7:25:05**
